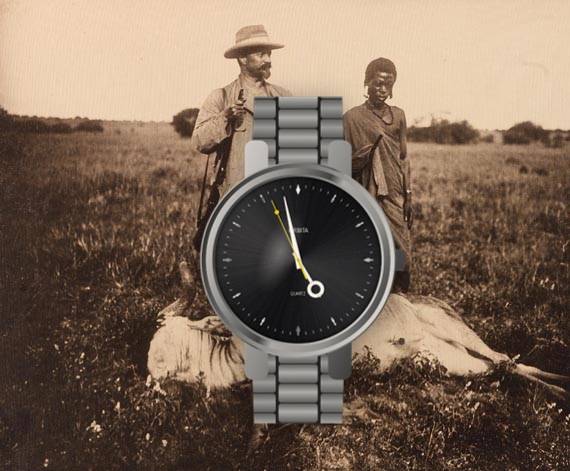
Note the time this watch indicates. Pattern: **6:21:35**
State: **4:57:56**
